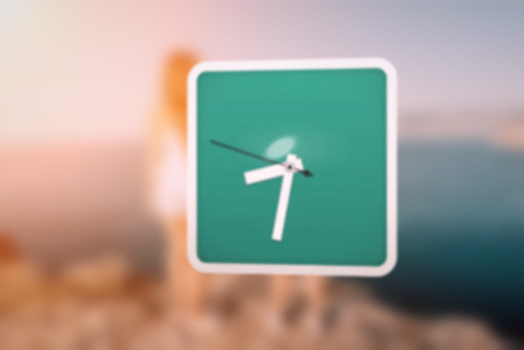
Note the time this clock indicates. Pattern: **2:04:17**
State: **8:31:48**
